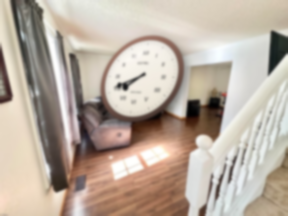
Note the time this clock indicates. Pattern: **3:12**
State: **7:41**
